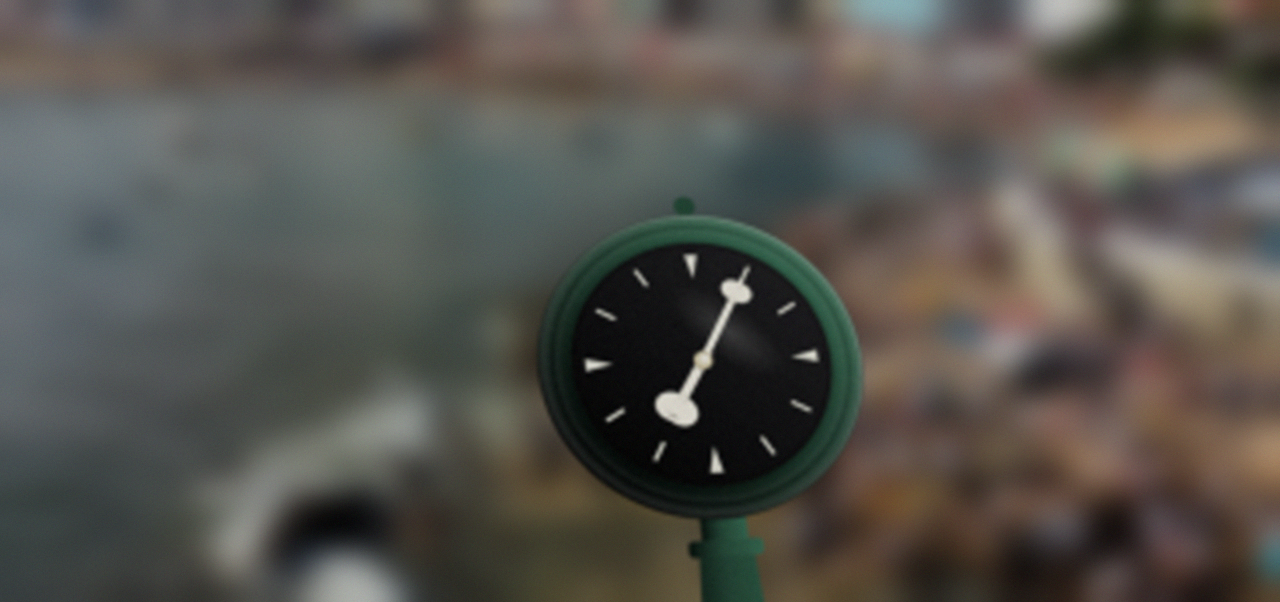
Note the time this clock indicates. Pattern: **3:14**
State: **7:05**
